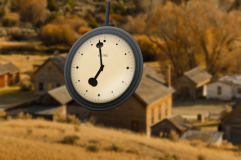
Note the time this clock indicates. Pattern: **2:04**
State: **6:58**
